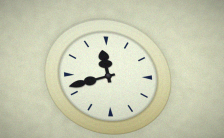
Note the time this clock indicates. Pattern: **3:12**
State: **11:42**
